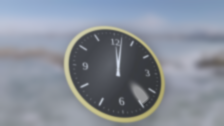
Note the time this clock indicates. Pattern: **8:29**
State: **12:02**
